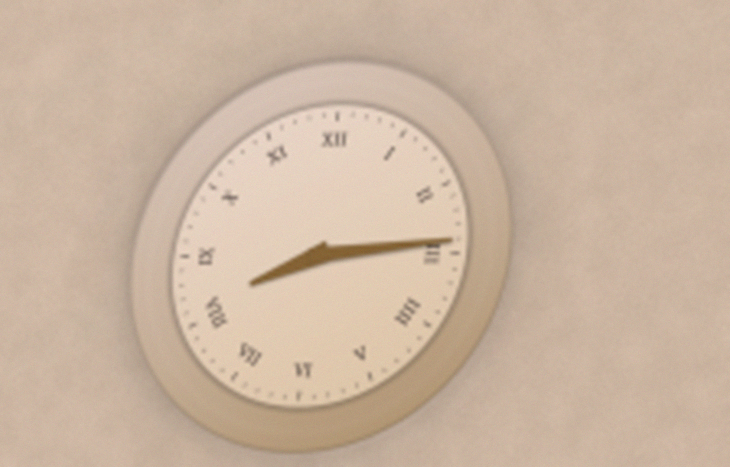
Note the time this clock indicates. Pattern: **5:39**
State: **8:14**
